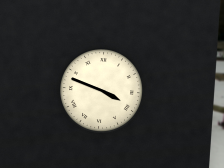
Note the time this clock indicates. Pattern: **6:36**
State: **3:48**
